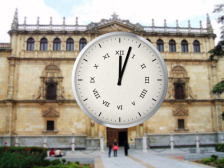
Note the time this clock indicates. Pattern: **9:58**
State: **12:03**
